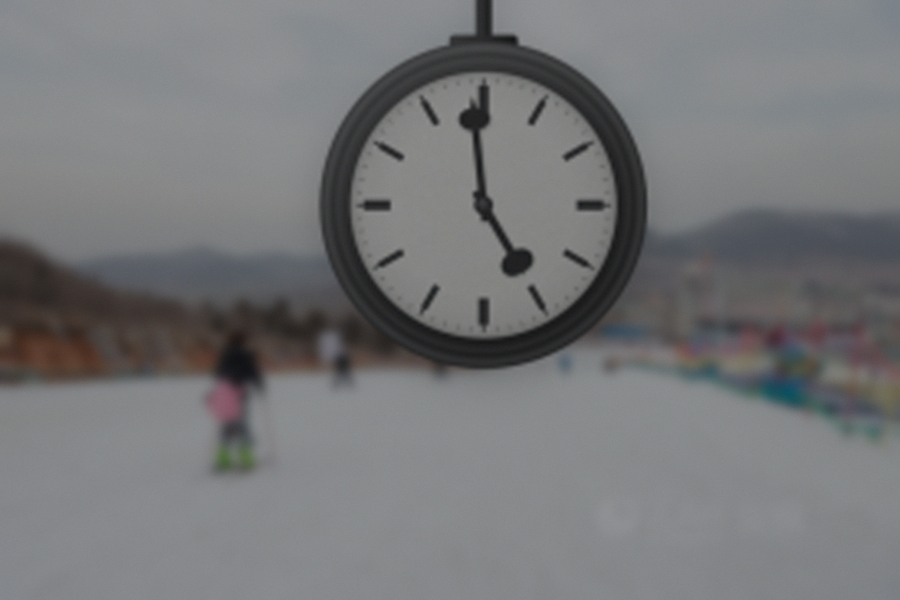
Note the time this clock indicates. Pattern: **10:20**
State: **4:59**
